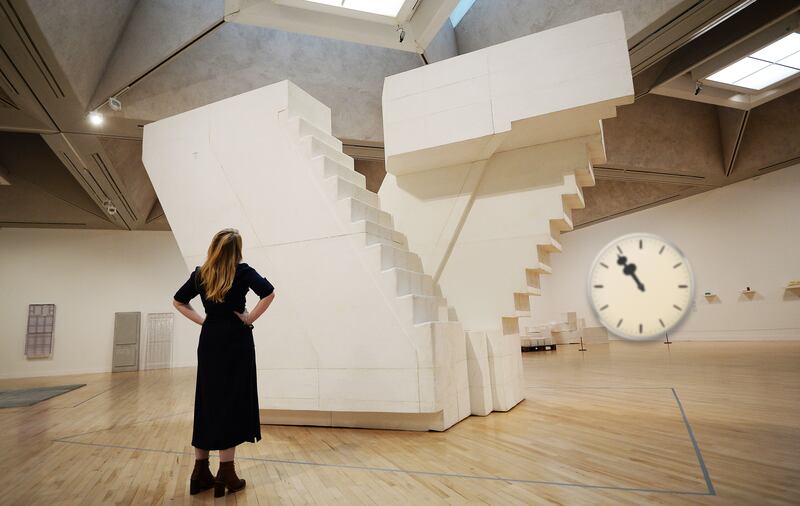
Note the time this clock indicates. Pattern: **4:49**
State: **10:54**
